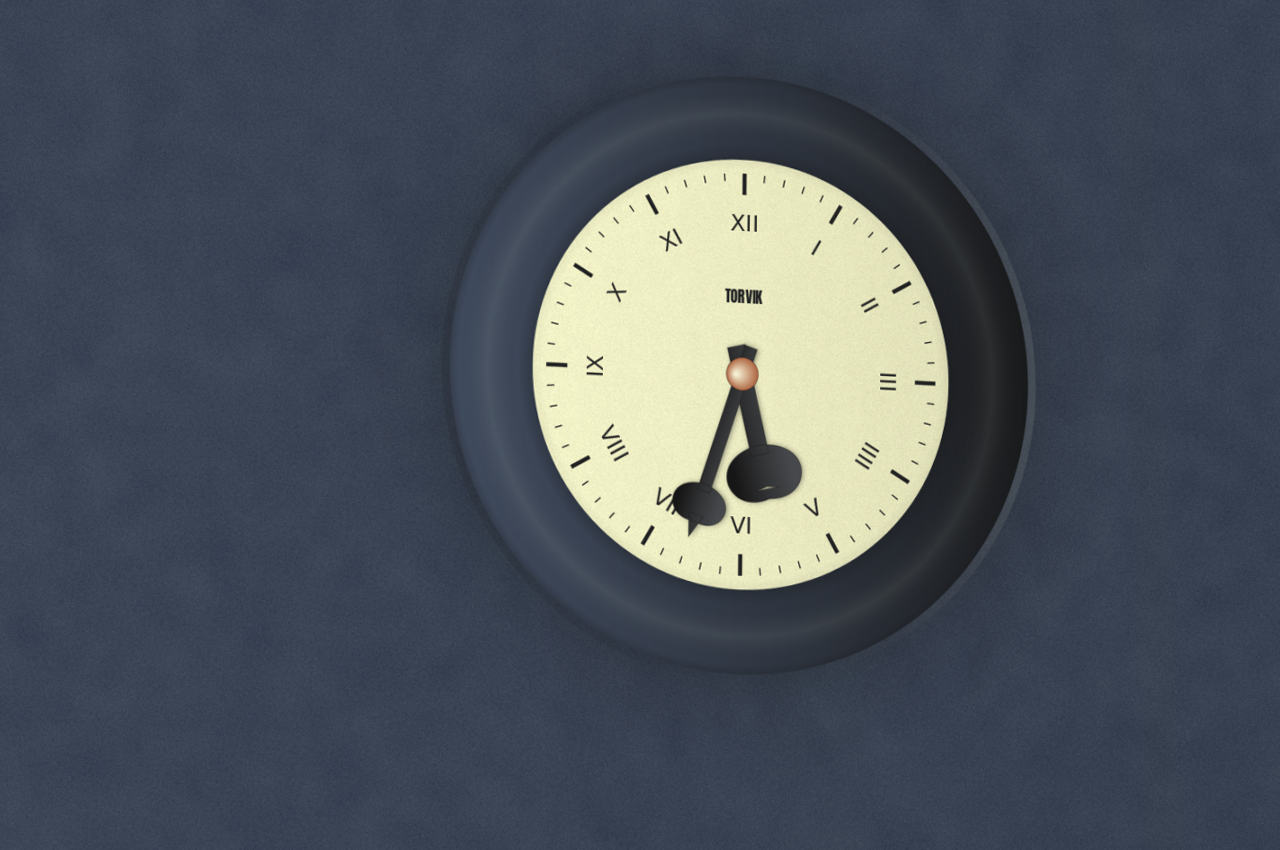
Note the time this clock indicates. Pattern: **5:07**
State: **5:33**
